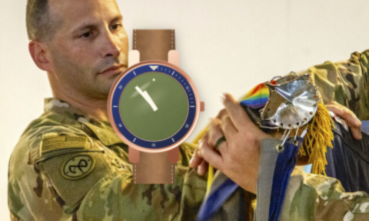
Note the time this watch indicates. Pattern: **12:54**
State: **10:53**
